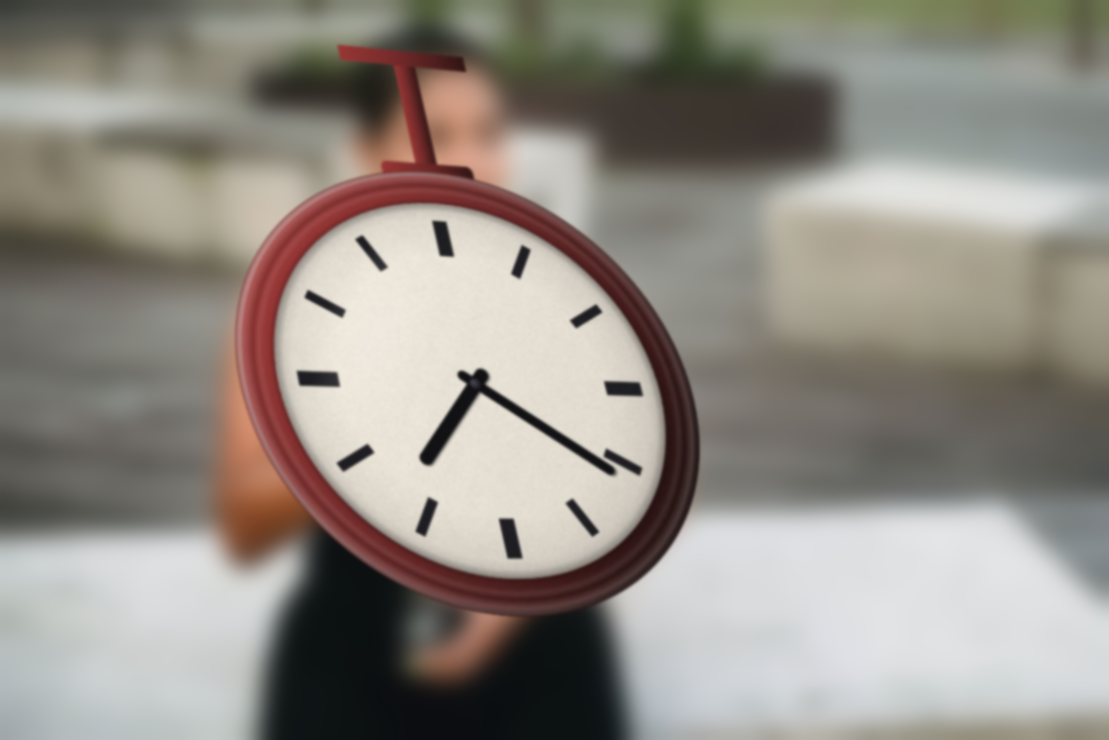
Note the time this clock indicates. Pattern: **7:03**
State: **7:21**
